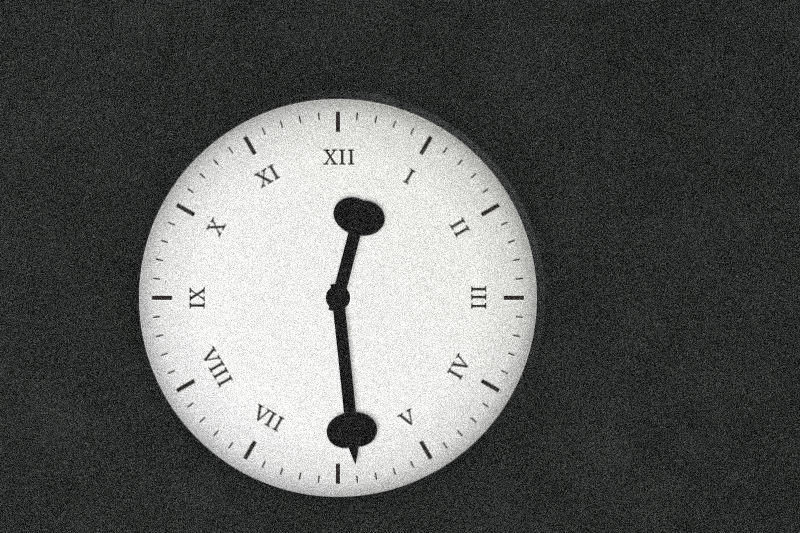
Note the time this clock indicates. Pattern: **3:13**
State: **12:29**
